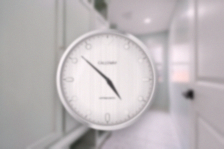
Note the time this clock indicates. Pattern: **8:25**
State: **4:52**
